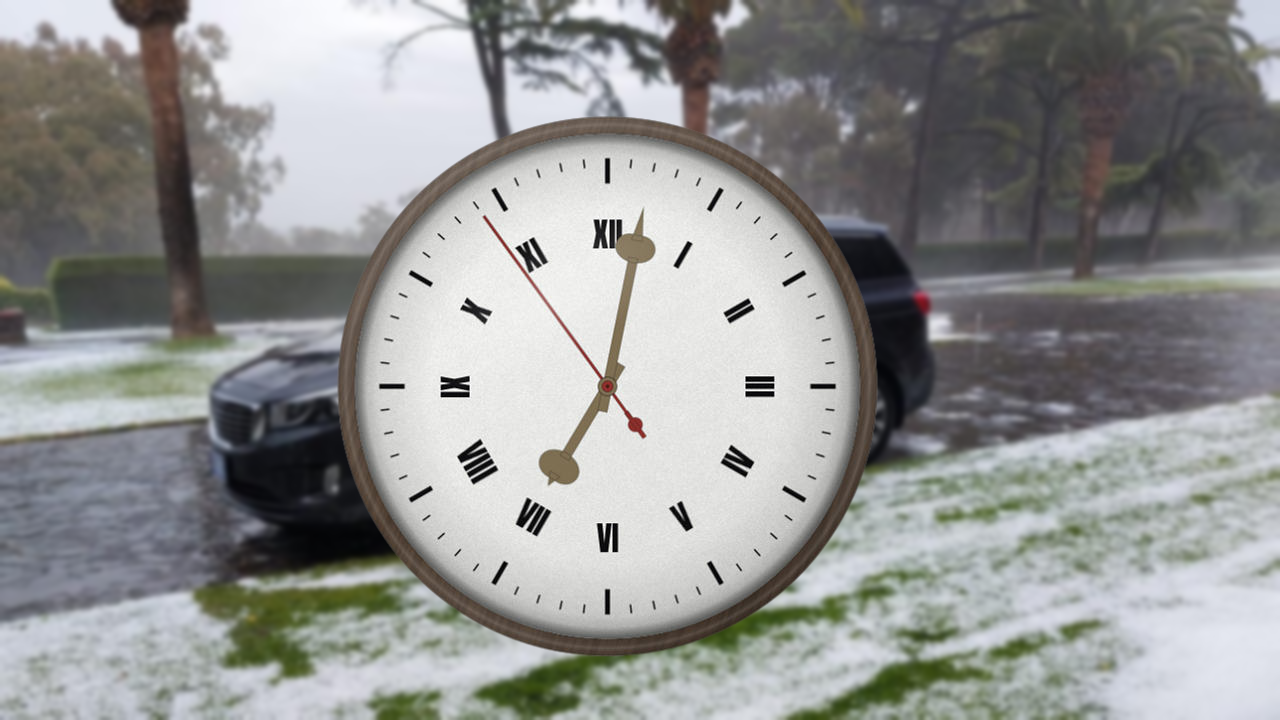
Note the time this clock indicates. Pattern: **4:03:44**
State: **7:01:54**
